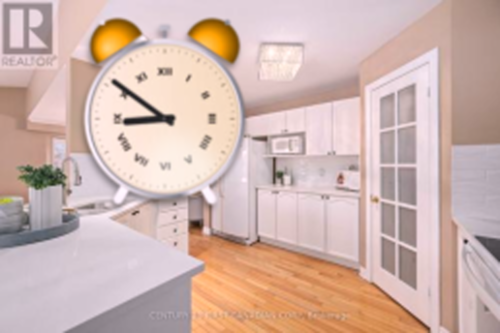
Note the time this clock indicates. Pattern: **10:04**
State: **8:51**
